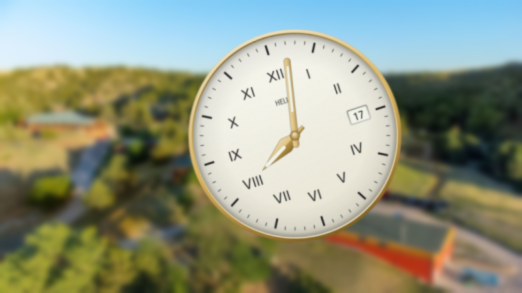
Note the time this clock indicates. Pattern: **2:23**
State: **8:02**
